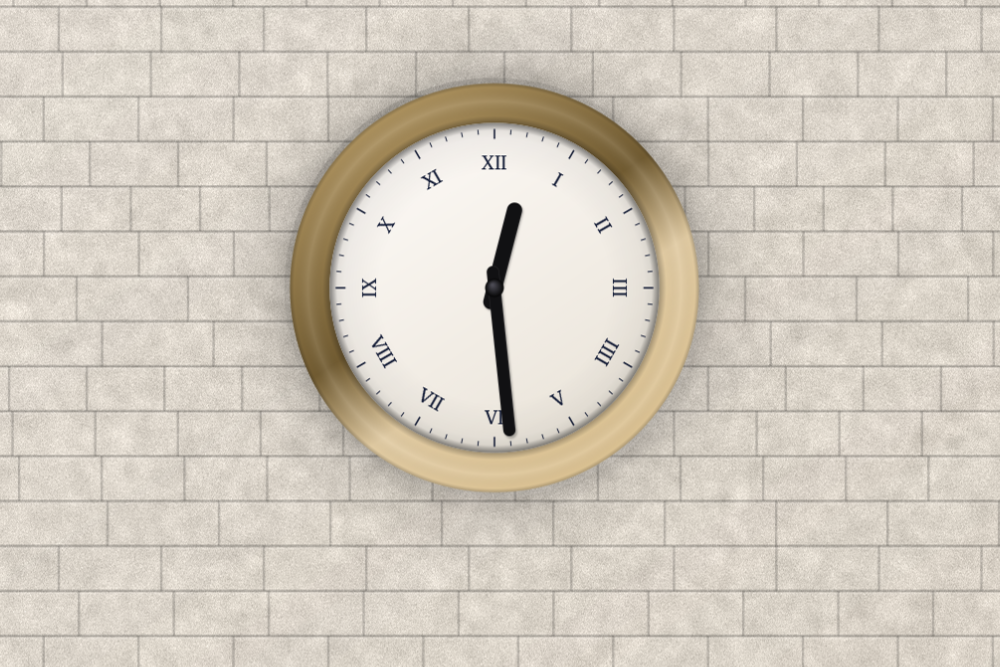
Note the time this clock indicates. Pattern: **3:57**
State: **12:29**
